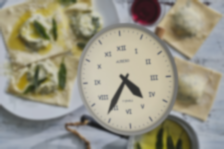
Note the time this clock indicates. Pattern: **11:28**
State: **4:36**
